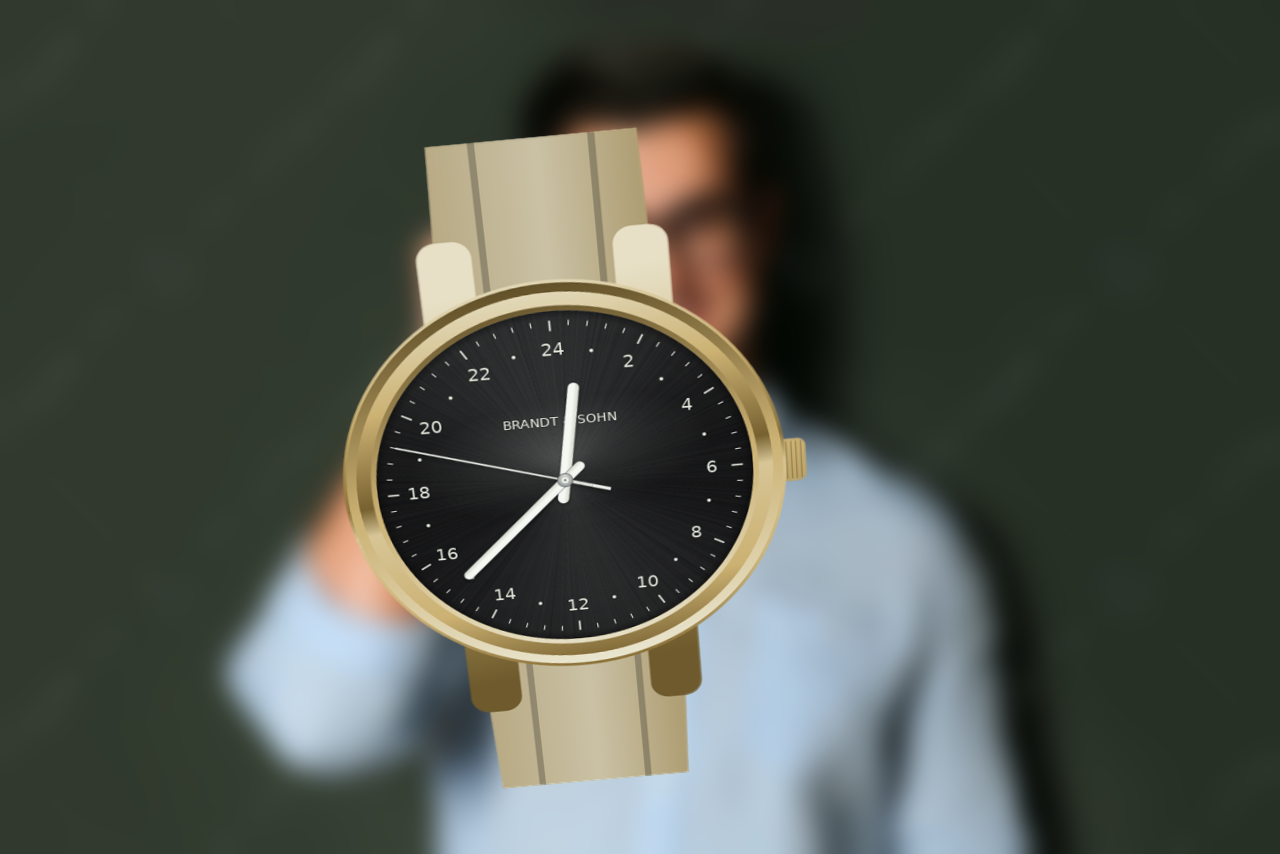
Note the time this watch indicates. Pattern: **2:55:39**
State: **0:37:48**
